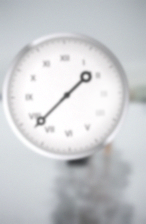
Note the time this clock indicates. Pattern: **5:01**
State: **1:38**
